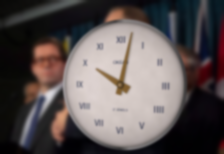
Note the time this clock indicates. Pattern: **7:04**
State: **10:02**
